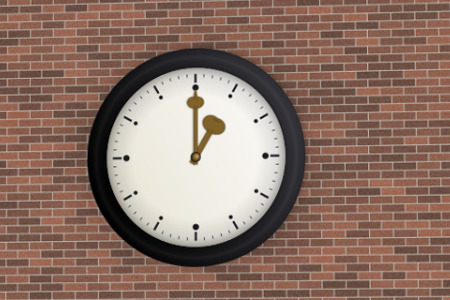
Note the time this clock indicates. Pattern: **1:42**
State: **1:00**
